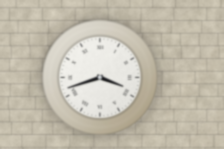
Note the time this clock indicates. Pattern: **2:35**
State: **3:42**
